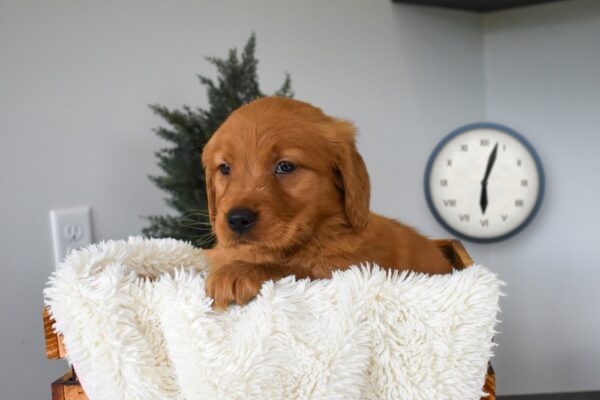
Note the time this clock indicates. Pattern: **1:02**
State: **6:03**
